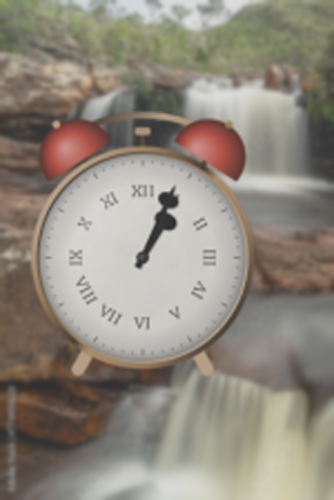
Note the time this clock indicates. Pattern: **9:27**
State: **1:04**
